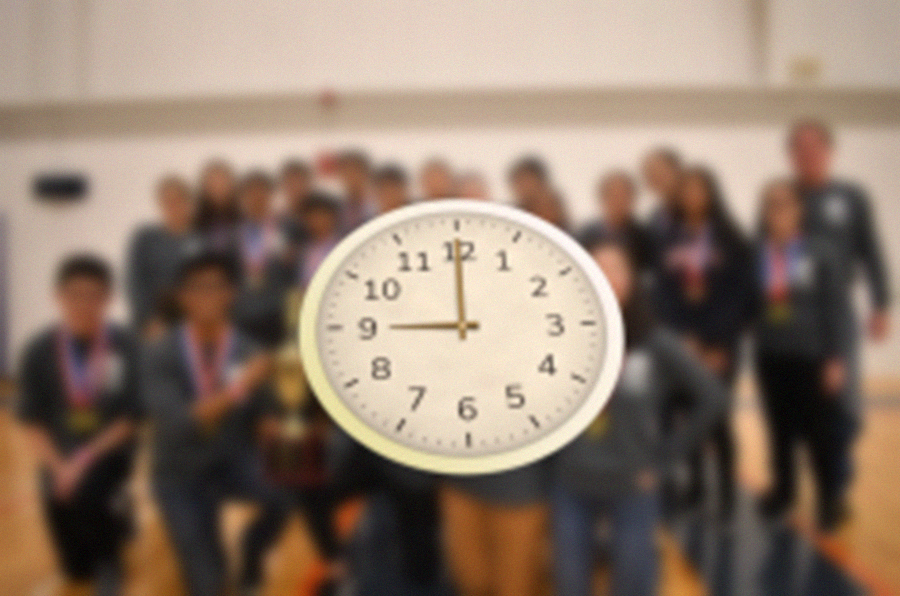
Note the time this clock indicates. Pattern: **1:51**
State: **9:00**
